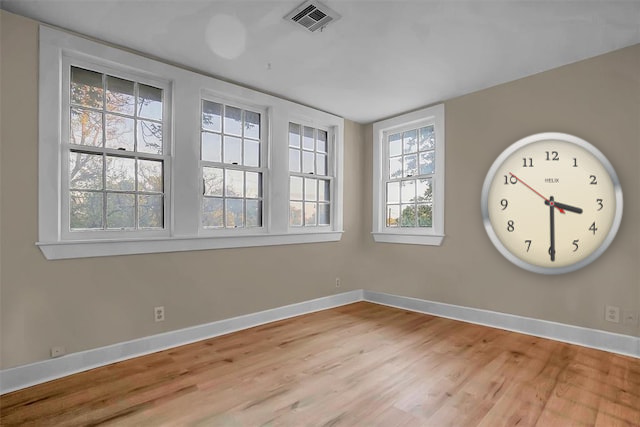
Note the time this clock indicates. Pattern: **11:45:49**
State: **3:29:51**
